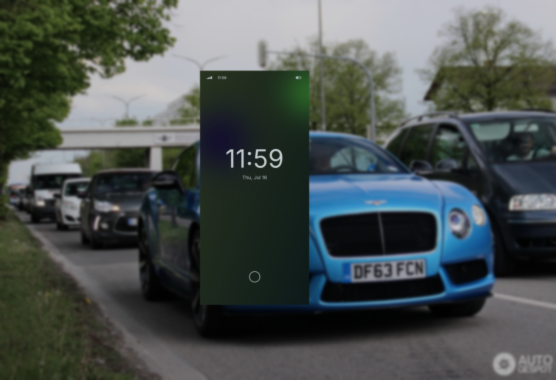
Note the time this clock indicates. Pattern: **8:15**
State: **11:59**
